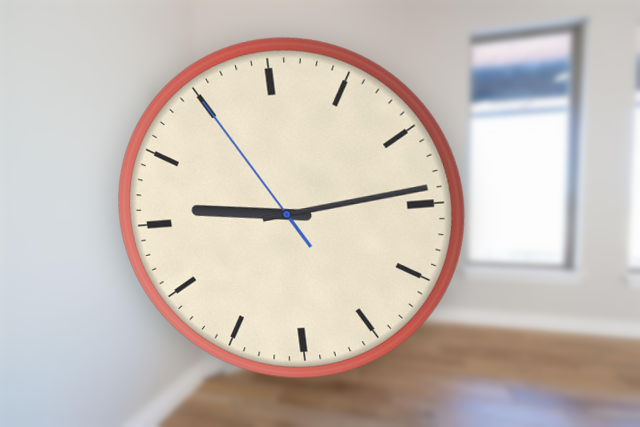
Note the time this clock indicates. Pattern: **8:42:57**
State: **9:13:55**
